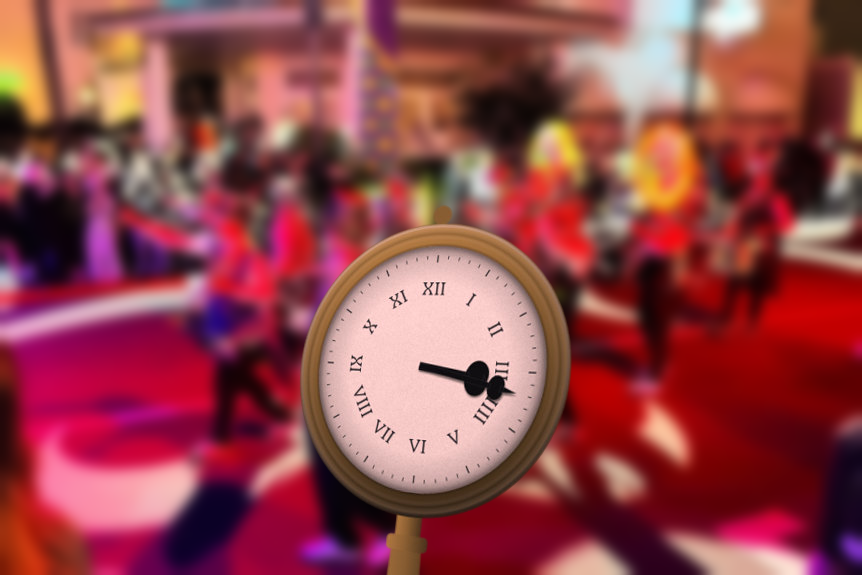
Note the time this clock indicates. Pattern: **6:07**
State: **3:17**
